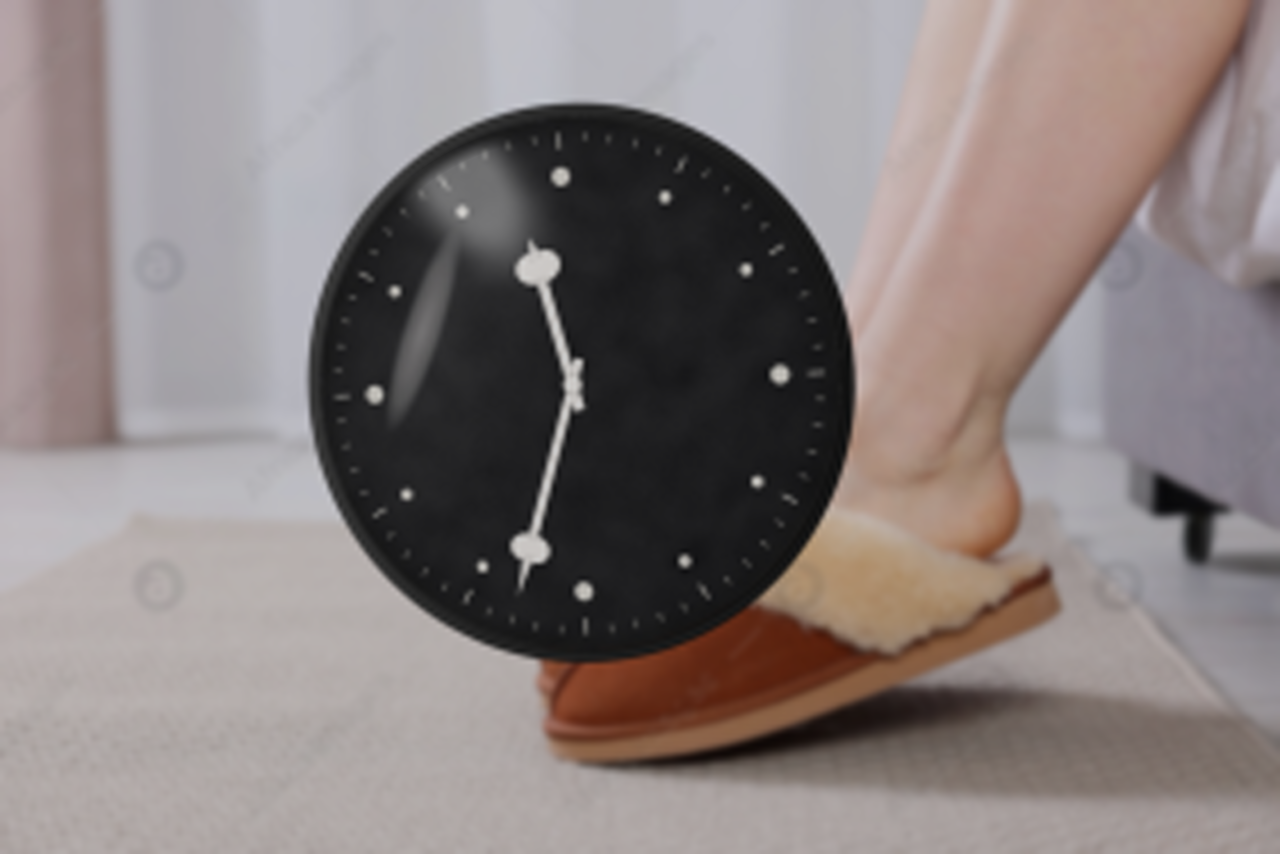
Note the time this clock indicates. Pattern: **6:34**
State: **11:33**
